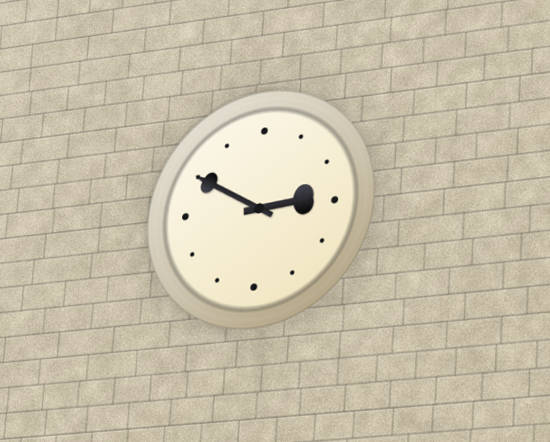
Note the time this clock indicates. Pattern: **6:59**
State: **2:50**
